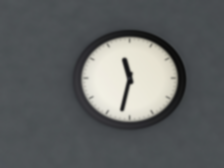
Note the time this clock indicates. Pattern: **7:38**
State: **11:32**
